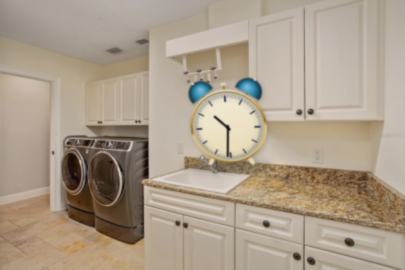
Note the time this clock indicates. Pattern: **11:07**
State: **10:31**
